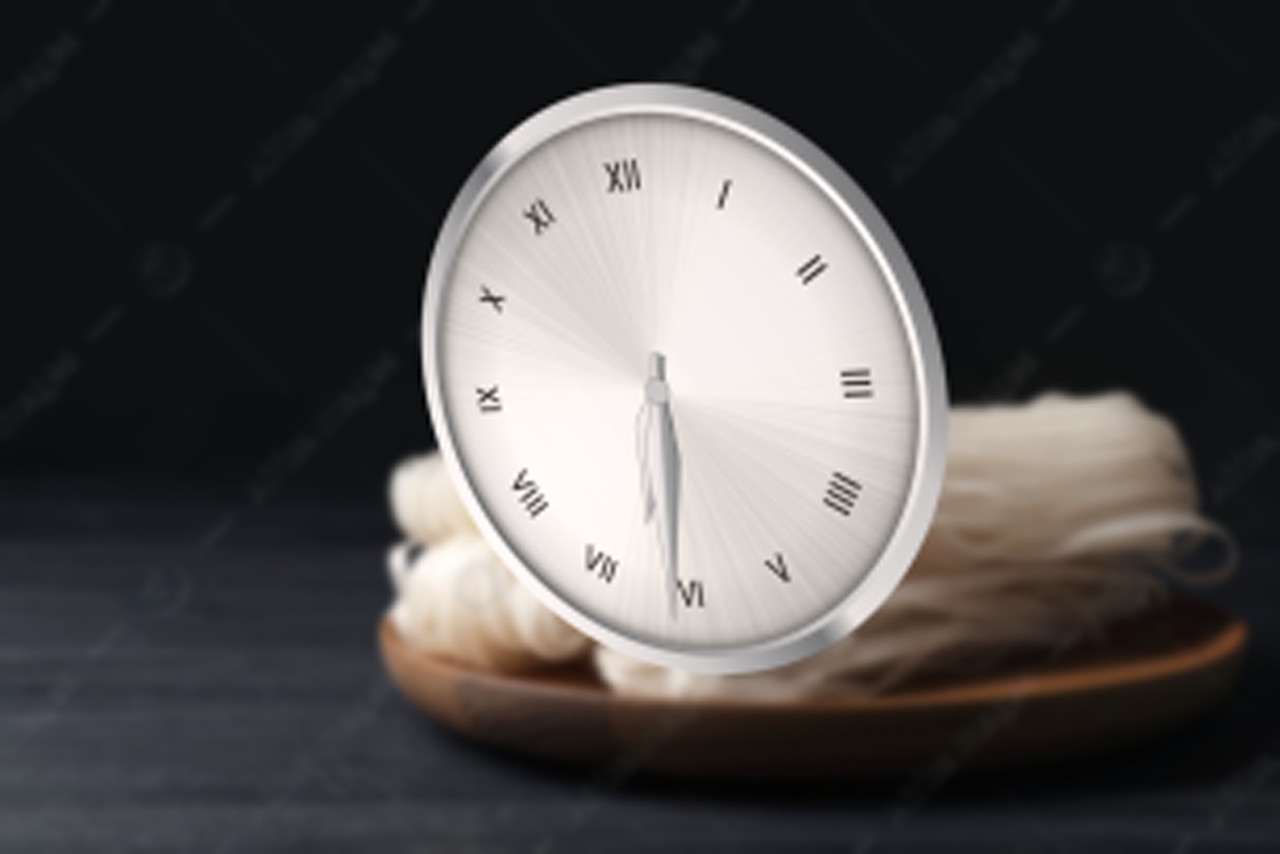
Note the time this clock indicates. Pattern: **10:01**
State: **6:31**
